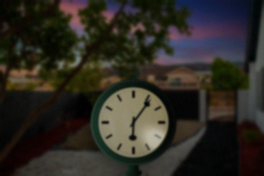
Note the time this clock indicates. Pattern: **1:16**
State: **6:06**
